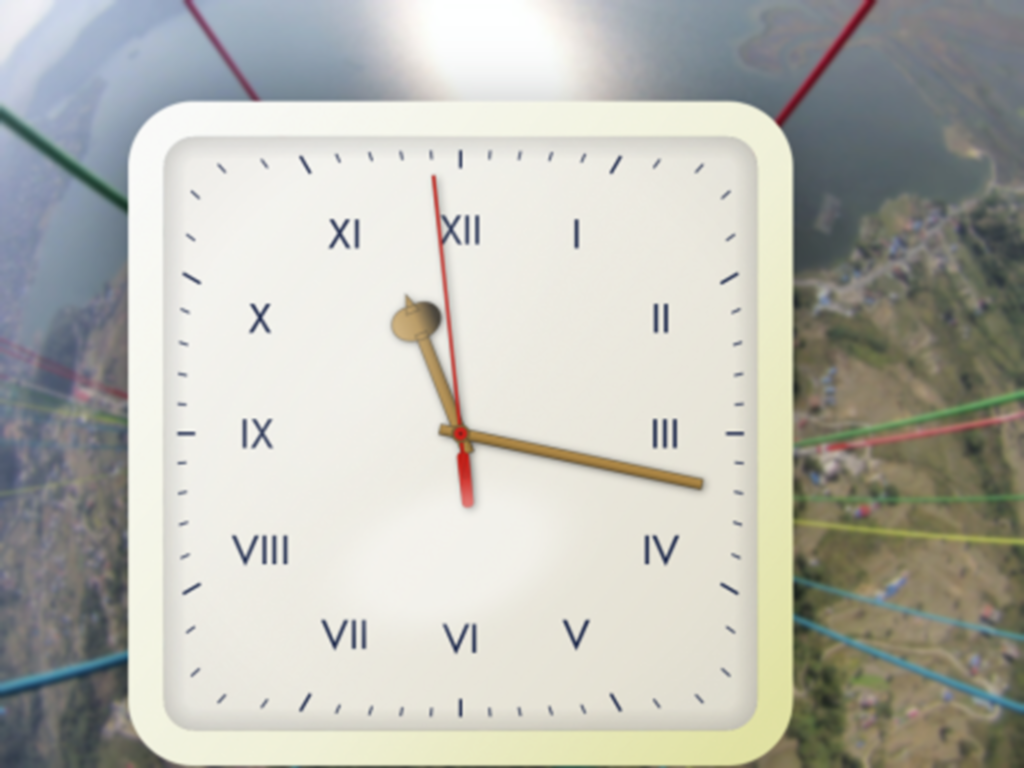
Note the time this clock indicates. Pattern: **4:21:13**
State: **11:16:59**
